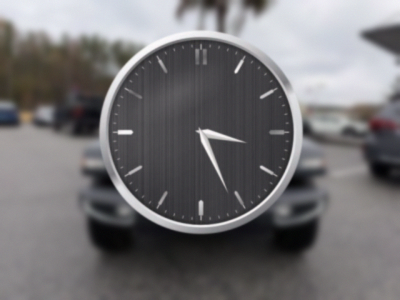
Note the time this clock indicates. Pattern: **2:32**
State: **3:26**
